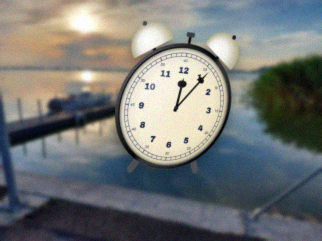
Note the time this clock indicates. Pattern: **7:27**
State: **12:06**
